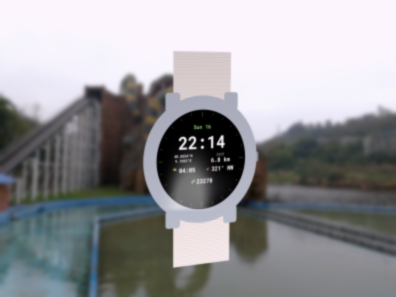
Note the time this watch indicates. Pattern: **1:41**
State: **22:14**
